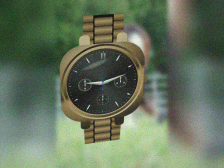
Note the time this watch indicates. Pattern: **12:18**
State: **9:12**
